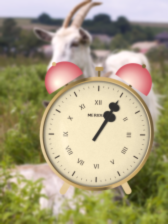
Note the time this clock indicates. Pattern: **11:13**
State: **1:05**
